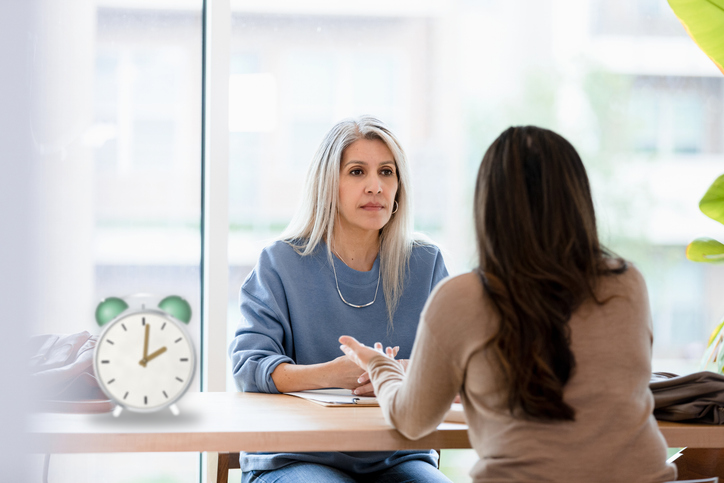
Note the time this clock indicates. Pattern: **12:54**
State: **2:01**
